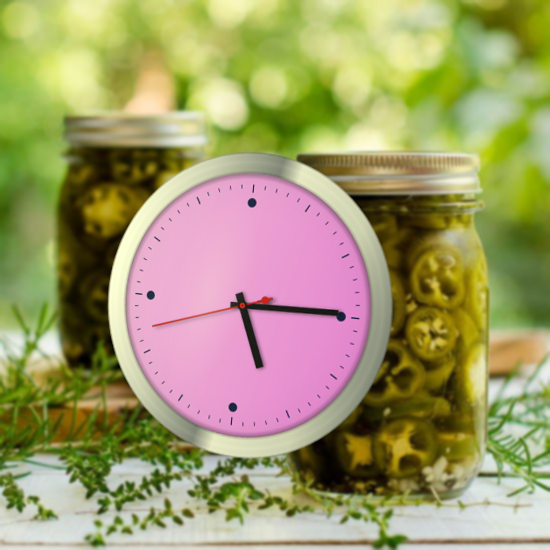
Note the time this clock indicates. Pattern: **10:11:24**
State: **5:14:42**
